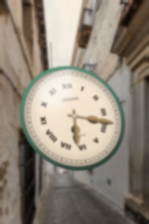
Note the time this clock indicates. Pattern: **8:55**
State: **6:18**
